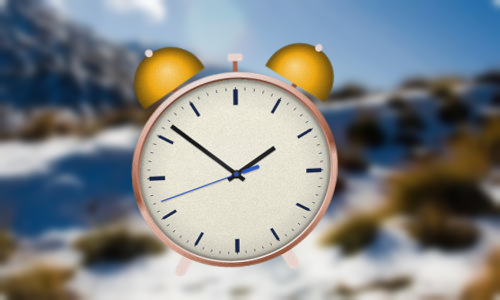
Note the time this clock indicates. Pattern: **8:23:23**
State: **1:51:42**
